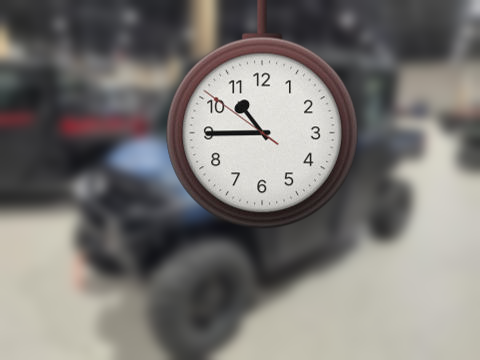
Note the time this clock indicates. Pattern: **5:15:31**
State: **10:44:51**
